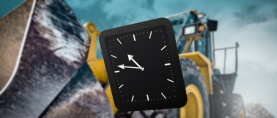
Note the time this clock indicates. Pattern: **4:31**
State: **10:47**
